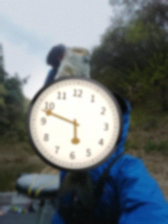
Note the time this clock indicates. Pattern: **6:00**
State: **5:48**
